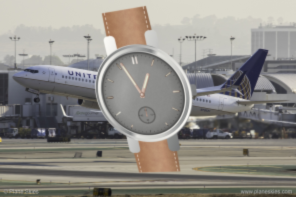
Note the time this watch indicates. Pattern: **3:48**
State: **12:56**
